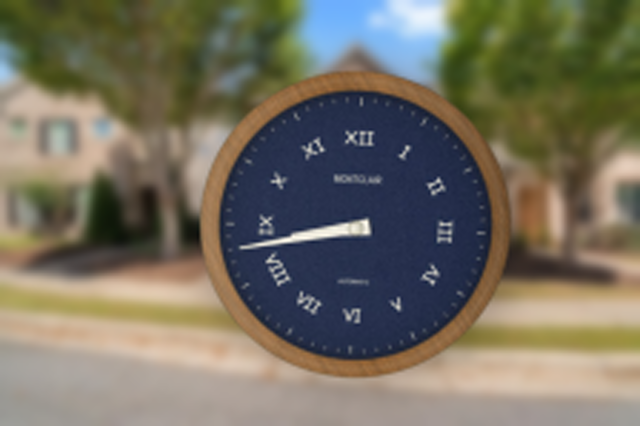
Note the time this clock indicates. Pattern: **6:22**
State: **8:43**
